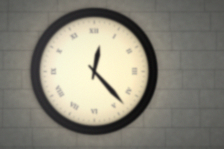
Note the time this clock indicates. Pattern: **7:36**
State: **12:23**
